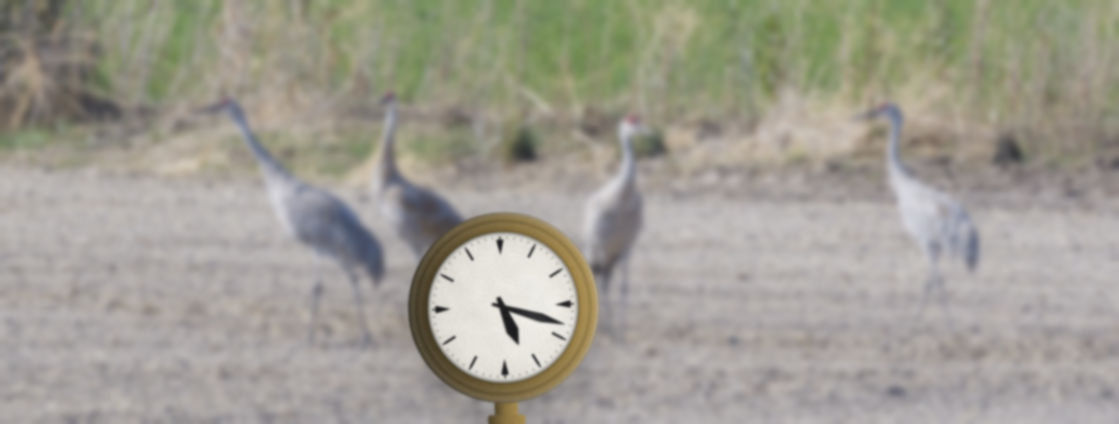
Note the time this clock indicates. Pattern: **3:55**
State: **5:18**
